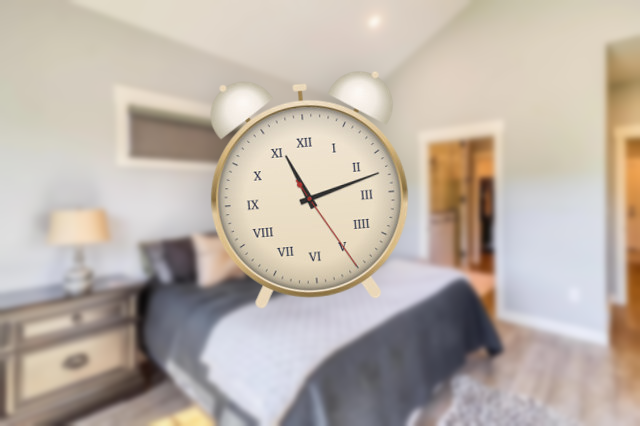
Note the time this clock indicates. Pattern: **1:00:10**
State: **11:12:25**
